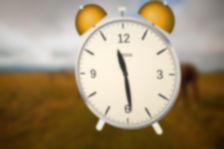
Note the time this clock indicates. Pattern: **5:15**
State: **11:29**
